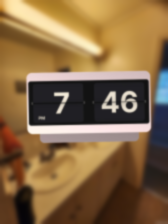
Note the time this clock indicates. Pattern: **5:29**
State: **7:46**
